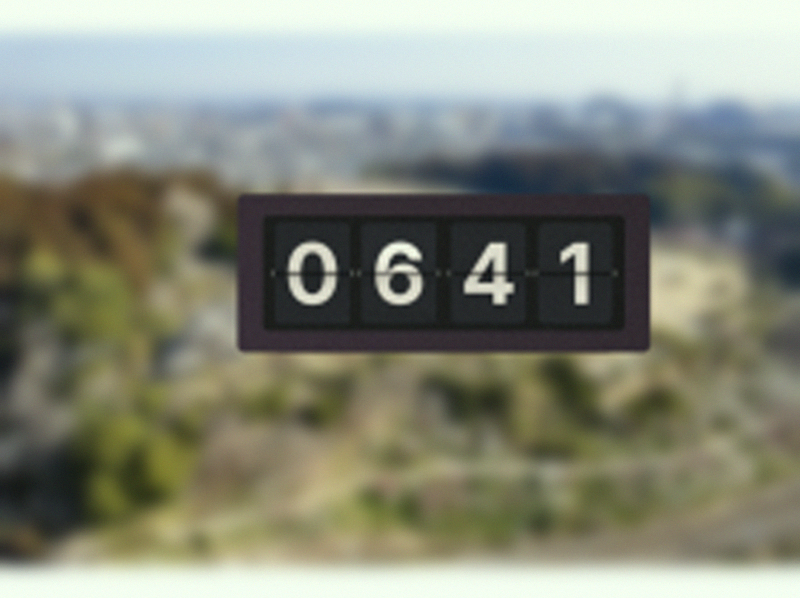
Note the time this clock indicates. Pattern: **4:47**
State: **6:41**
